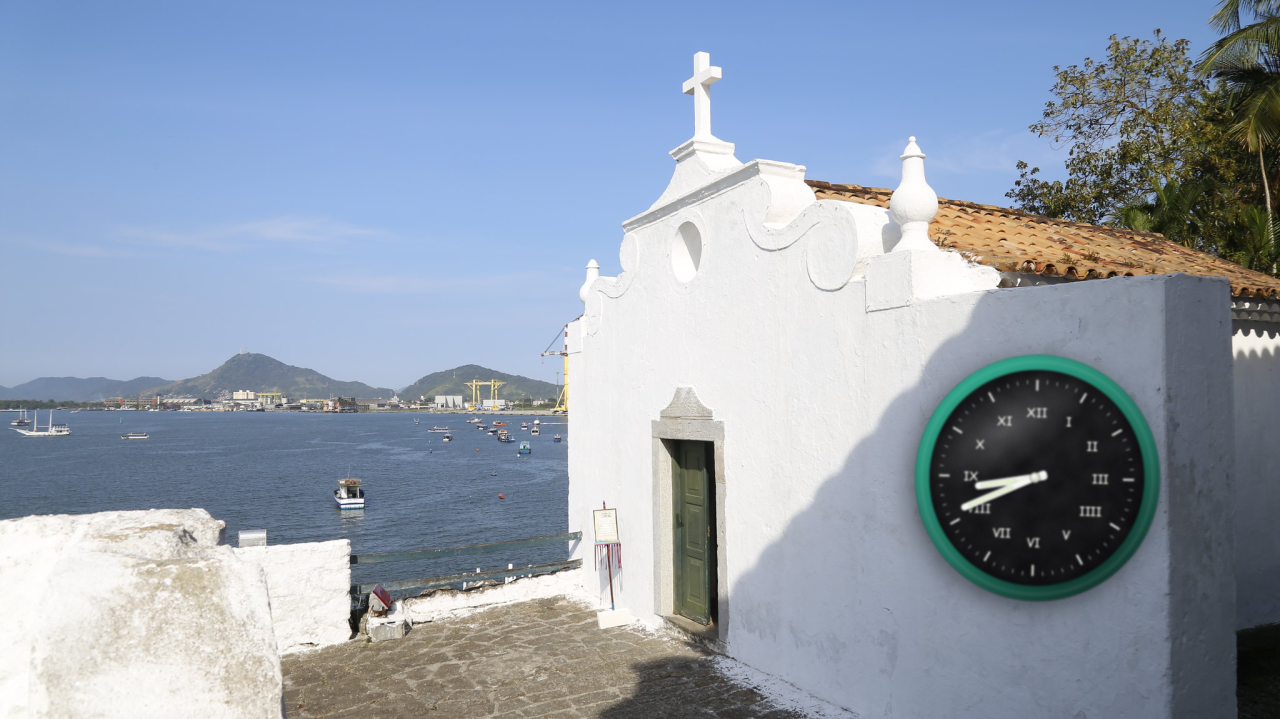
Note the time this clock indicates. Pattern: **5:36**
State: **8:41**
